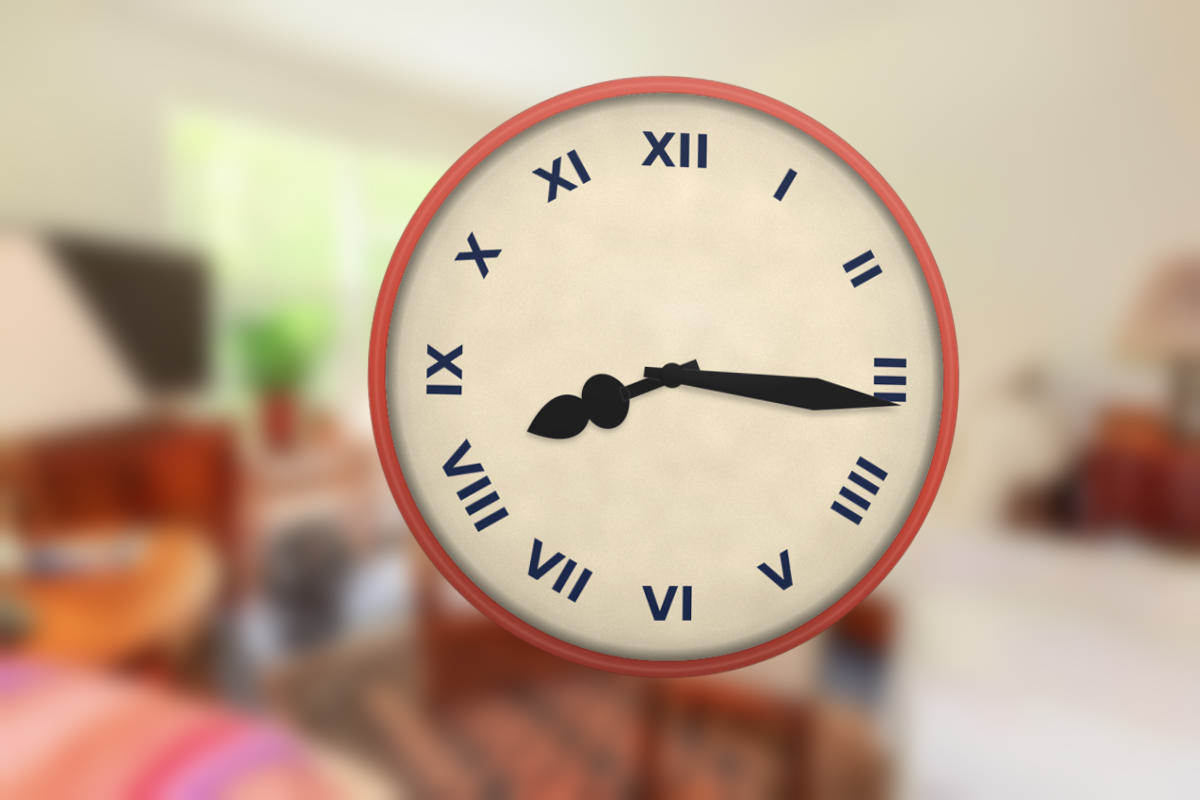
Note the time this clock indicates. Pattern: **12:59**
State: **8:16**
